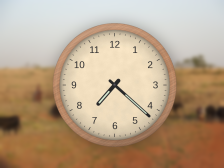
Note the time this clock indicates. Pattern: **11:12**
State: **7:22**
